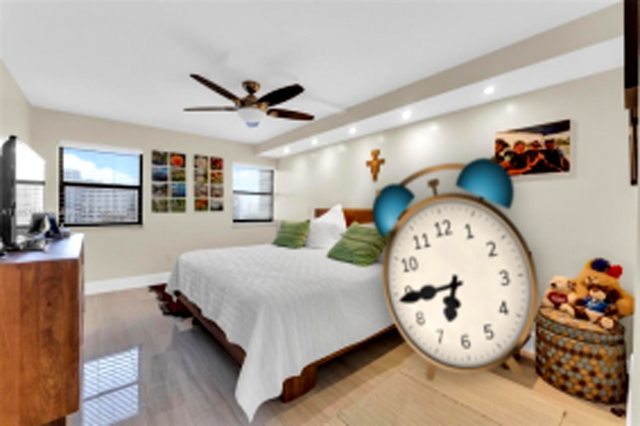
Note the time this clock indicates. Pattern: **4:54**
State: **6:44**
